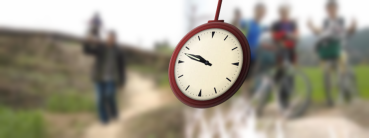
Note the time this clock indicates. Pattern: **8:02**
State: **9:48**
